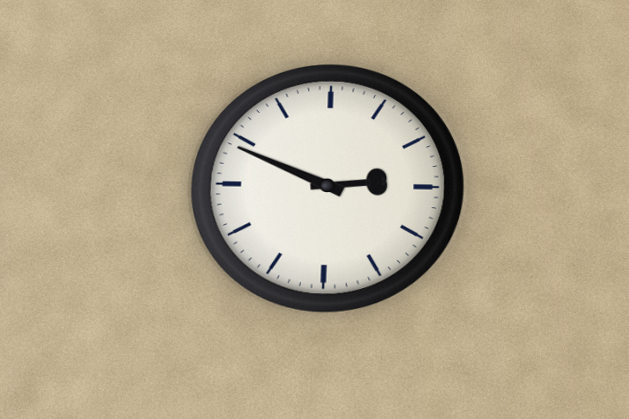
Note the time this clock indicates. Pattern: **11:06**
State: **2:49**
